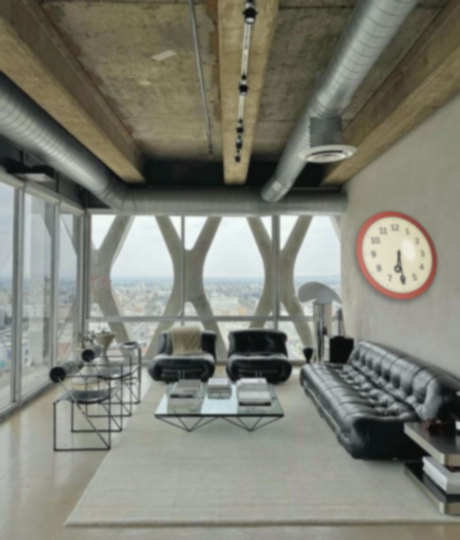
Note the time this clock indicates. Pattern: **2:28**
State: **6:30**
